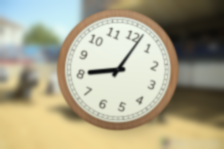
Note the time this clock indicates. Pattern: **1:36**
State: **8:02**
